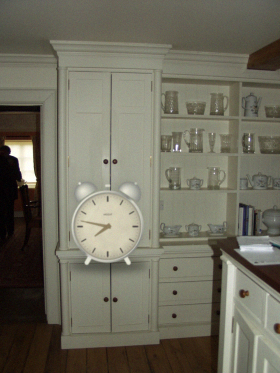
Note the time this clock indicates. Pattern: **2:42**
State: **7:47**
